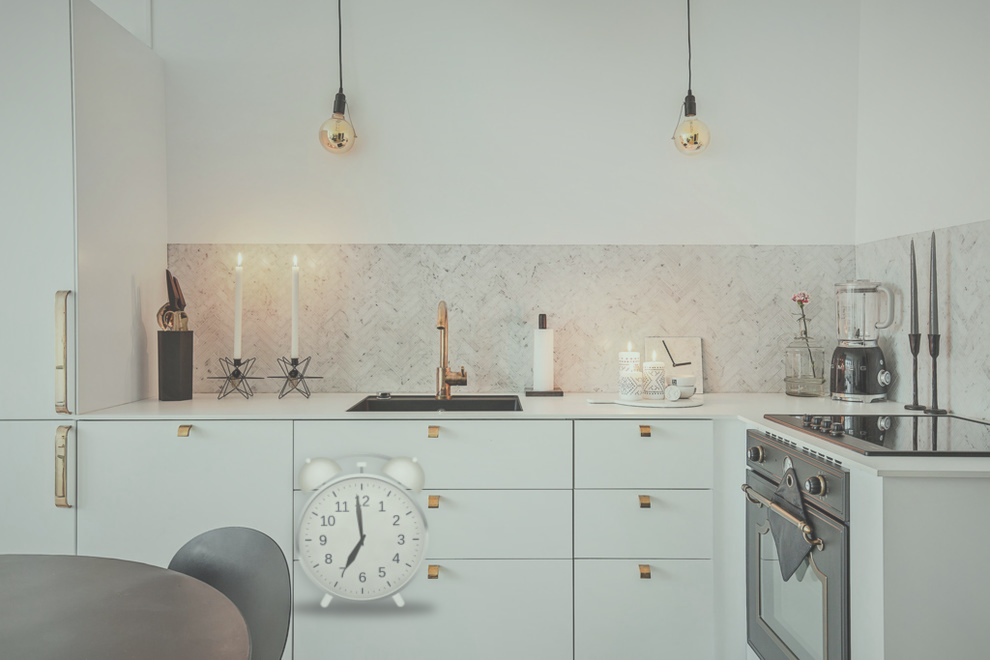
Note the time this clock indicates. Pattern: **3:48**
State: **6:59**
